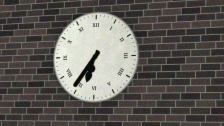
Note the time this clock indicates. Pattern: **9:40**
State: **6:36**
